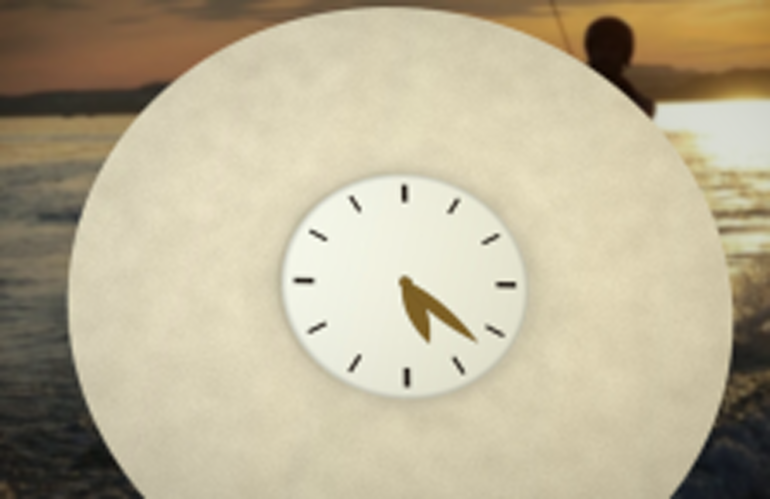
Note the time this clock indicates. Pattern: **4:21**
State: **5:22**
